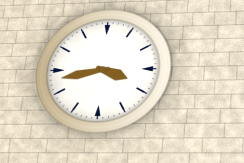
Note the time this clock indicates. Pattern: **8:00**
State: **3:43**
